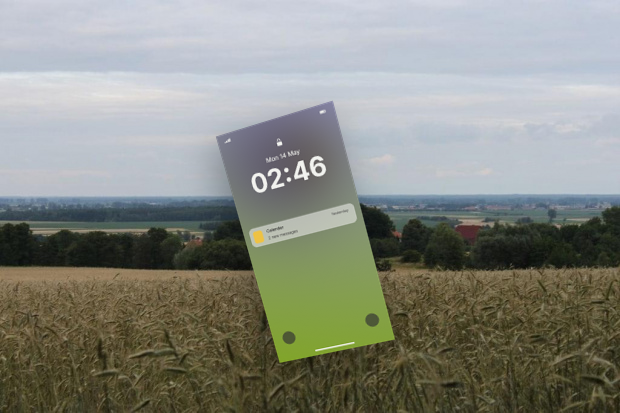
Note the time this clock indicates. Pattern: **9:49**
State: **2:46**
